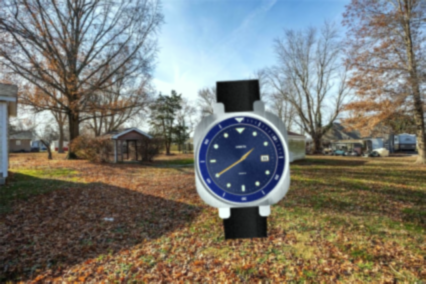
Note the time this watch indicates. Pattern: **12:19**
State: **1:40**
